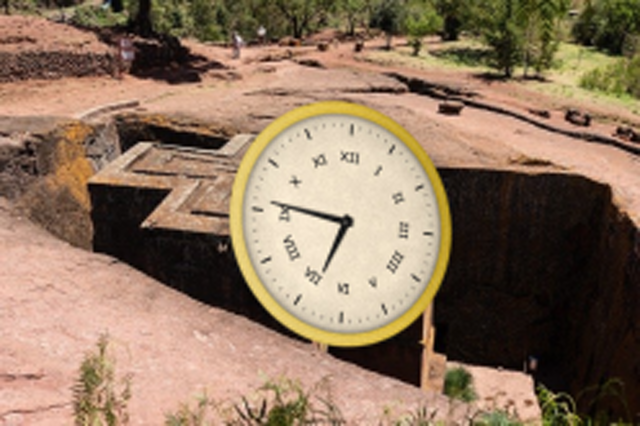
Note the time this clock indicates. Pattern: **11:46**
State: **6:46**
